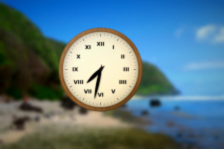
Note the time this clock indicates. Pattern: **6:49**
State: **7:32**
